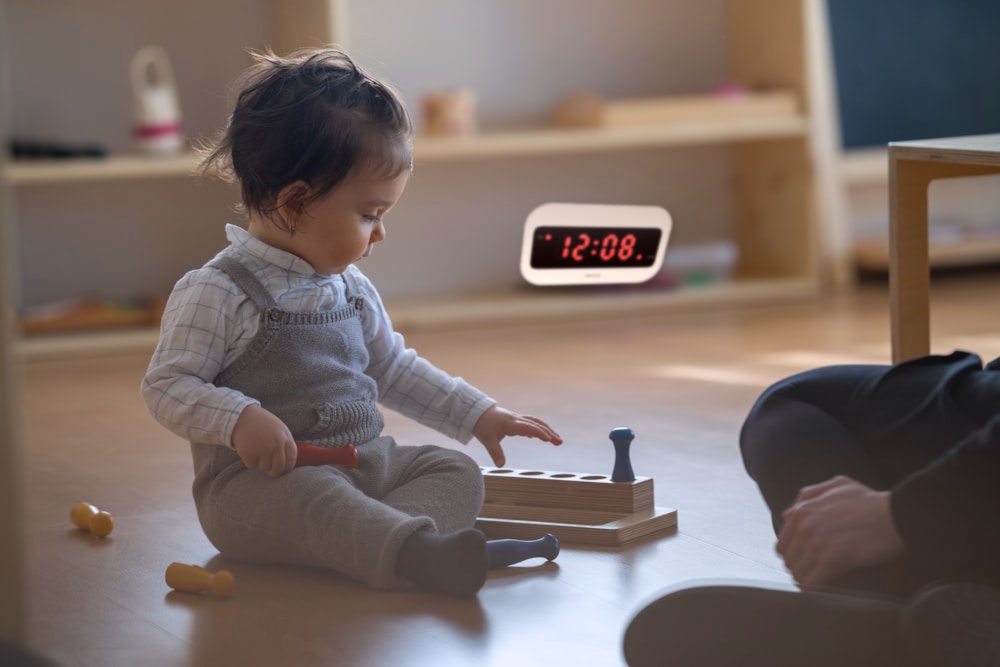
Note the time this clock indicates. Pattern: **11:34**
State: **12:08**
